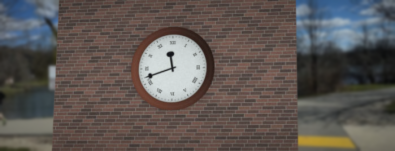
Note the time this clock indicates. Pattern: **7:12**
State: **11:42**
